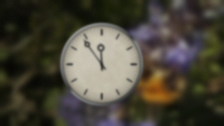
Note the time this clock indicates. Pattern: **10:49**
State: **11:54**
